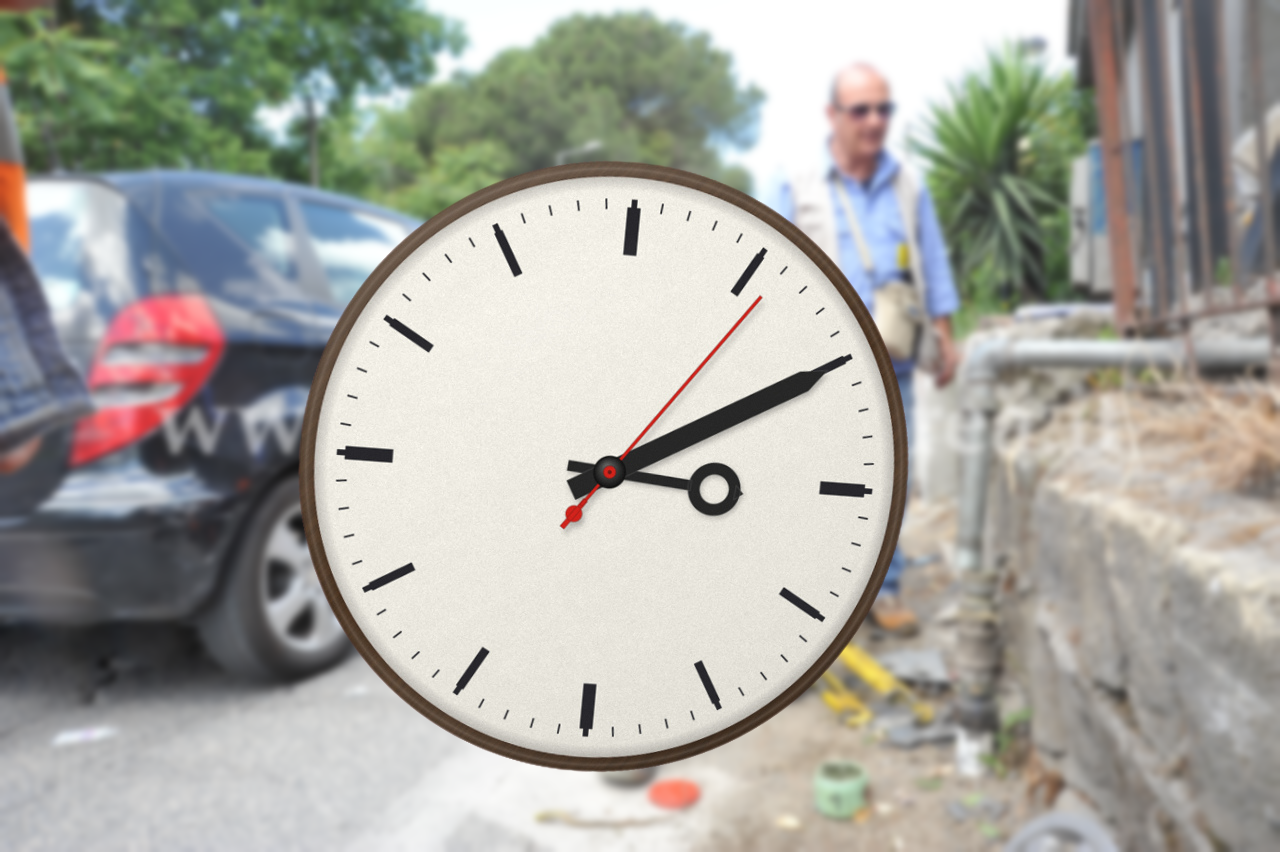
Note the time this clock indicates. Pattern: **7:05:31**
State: **3:10:06**
